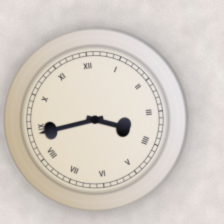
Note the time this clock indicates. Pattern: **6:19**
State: **3:44**
